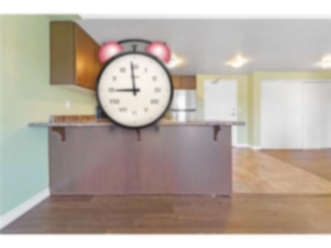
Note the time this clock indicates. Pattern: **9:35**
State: **8:59**
